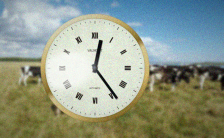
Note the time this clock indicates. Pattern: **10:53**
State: **12:24**
